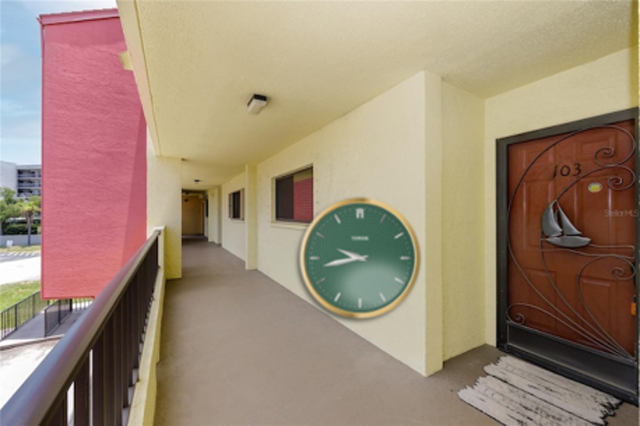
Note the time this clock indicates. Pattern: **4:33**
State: **9:43**
